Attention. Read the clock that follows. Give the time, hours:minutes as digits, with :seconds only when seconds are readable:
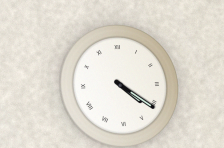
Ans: 4:21
